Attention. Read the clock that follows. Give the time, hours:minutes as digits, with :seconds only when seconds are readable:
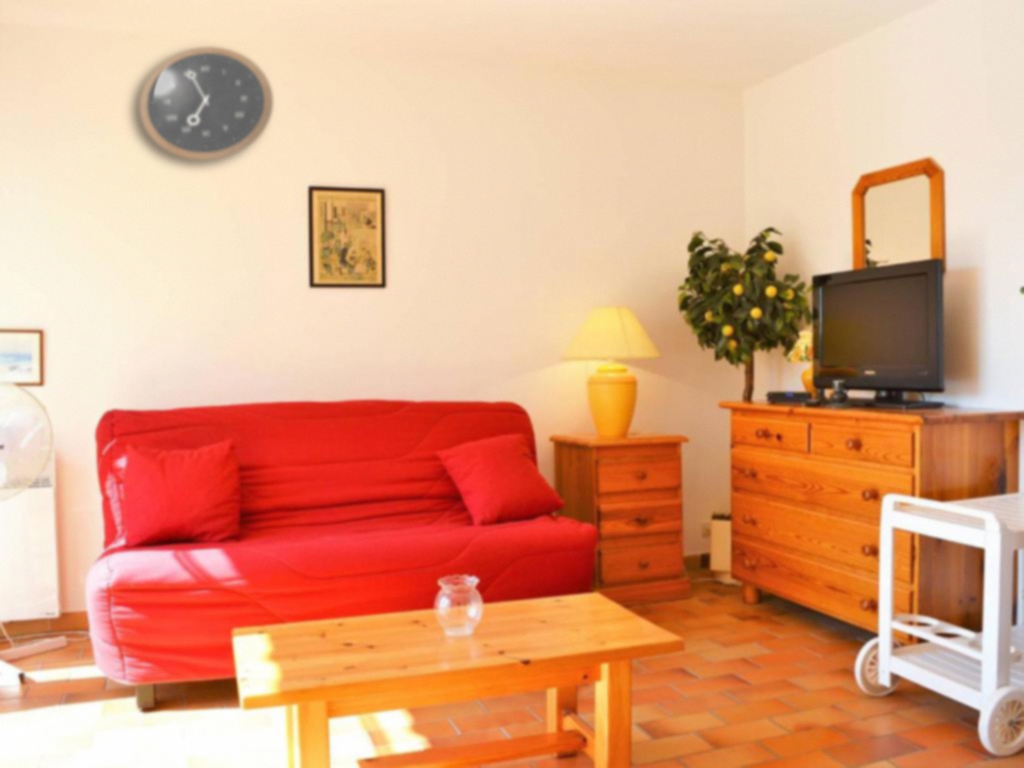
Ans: 6:56
